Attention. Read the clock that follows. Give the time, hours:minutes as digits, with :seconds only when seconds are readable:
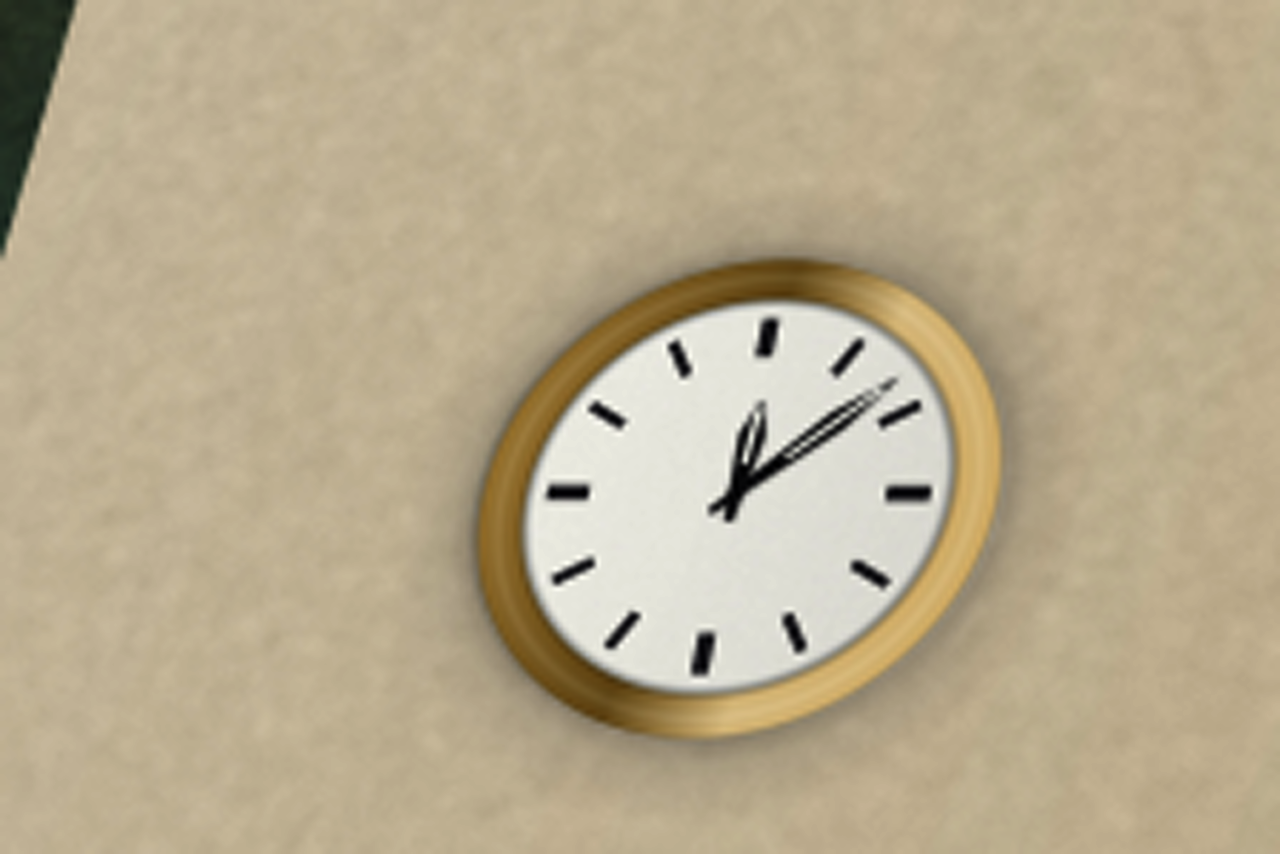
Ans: 12:08
